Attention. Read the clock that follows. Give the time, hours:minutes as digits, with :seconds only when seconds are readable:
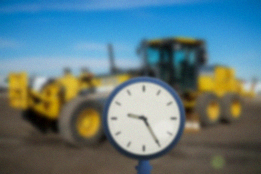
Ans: 9:25
